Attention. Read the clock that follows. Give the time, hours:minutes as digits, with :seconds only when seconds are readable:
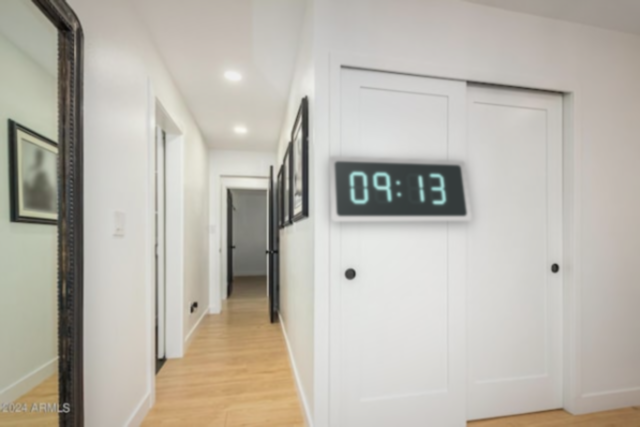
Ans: 9:13
